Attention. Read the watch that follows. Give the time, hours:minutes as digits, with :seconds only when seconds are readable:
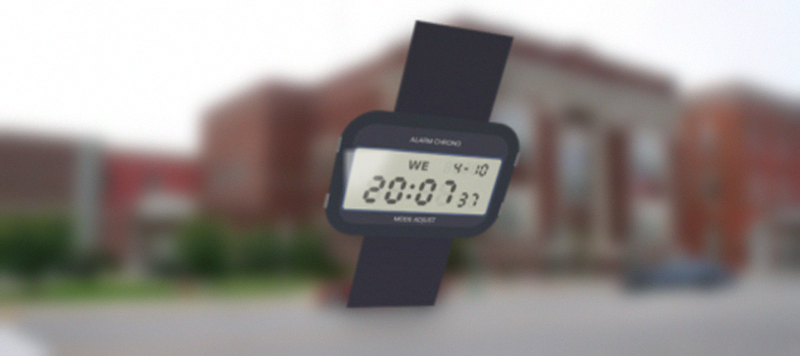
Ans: 20:07:37
